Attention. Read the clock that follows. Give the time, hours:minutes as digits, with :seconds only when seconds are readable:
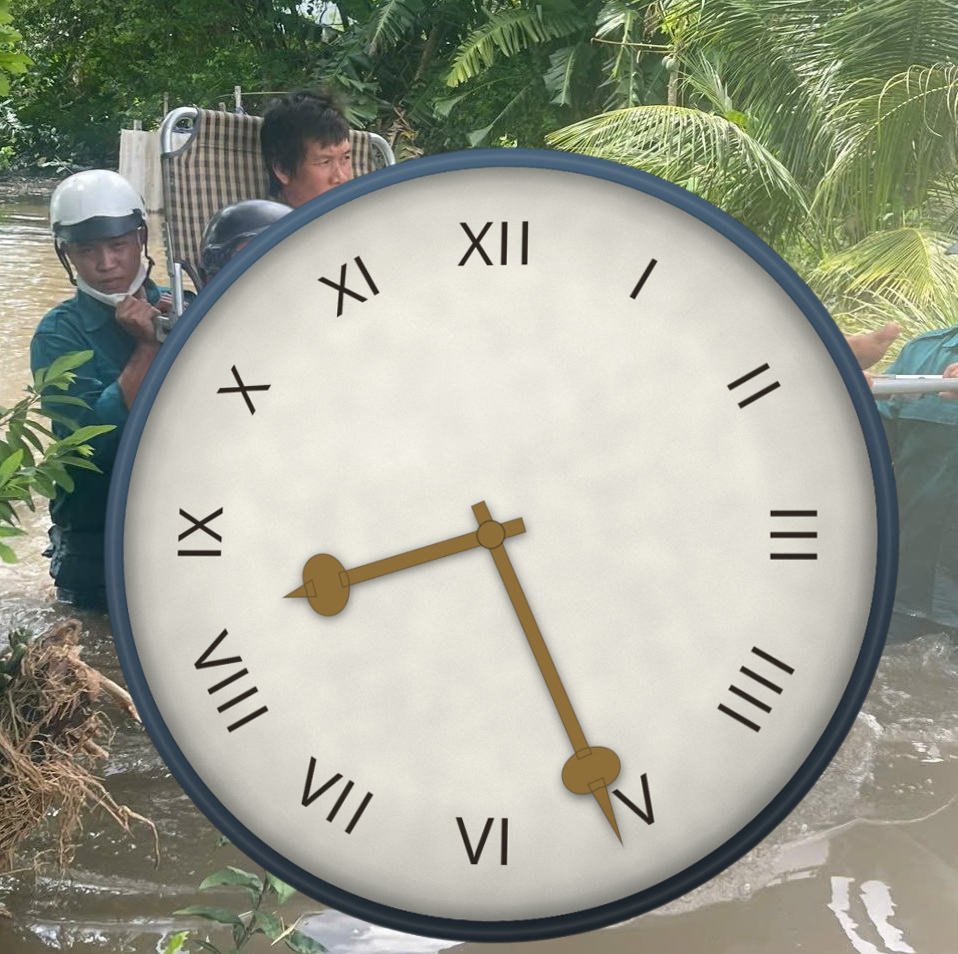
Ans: 8:26
